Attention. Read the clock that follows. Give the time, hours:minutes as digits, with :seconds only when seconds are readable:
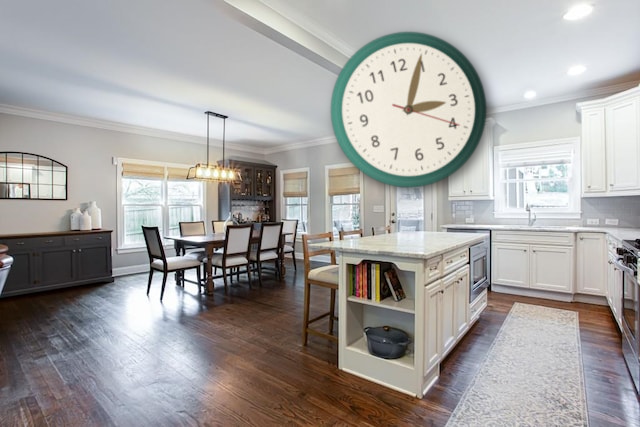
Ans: 3:04:20
